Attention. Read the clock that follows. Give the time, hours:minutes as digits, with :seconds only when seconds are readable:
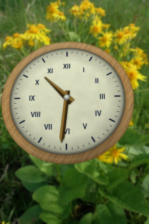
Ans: 10:31
